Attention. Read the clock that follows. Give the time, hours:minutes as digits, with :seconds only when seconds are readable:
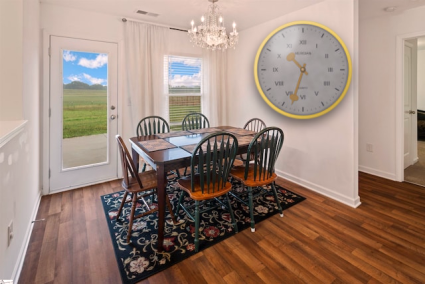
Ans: 10:33
